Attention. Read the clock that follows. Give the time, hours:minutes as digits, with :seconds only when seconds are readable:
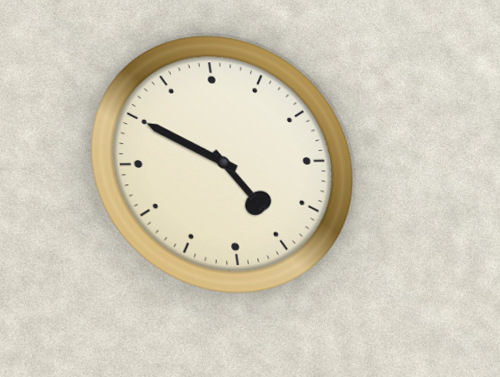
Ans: 4:50
